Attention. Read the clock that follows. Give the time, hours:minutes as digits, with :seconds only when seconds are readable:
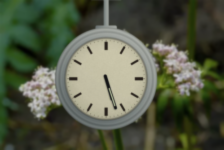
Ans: 5:27
